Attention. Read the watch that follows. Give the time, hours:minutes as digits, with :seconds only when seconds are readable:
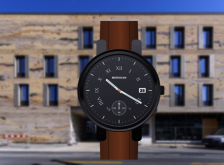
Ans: 10:20
